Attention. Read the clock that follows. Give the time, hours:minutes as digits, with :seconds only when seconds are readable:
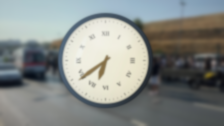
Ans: 6:39
